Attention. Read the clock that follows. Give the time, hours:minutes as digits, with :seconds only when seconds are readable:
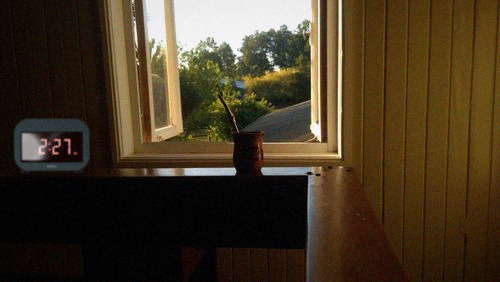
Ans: 2:27
